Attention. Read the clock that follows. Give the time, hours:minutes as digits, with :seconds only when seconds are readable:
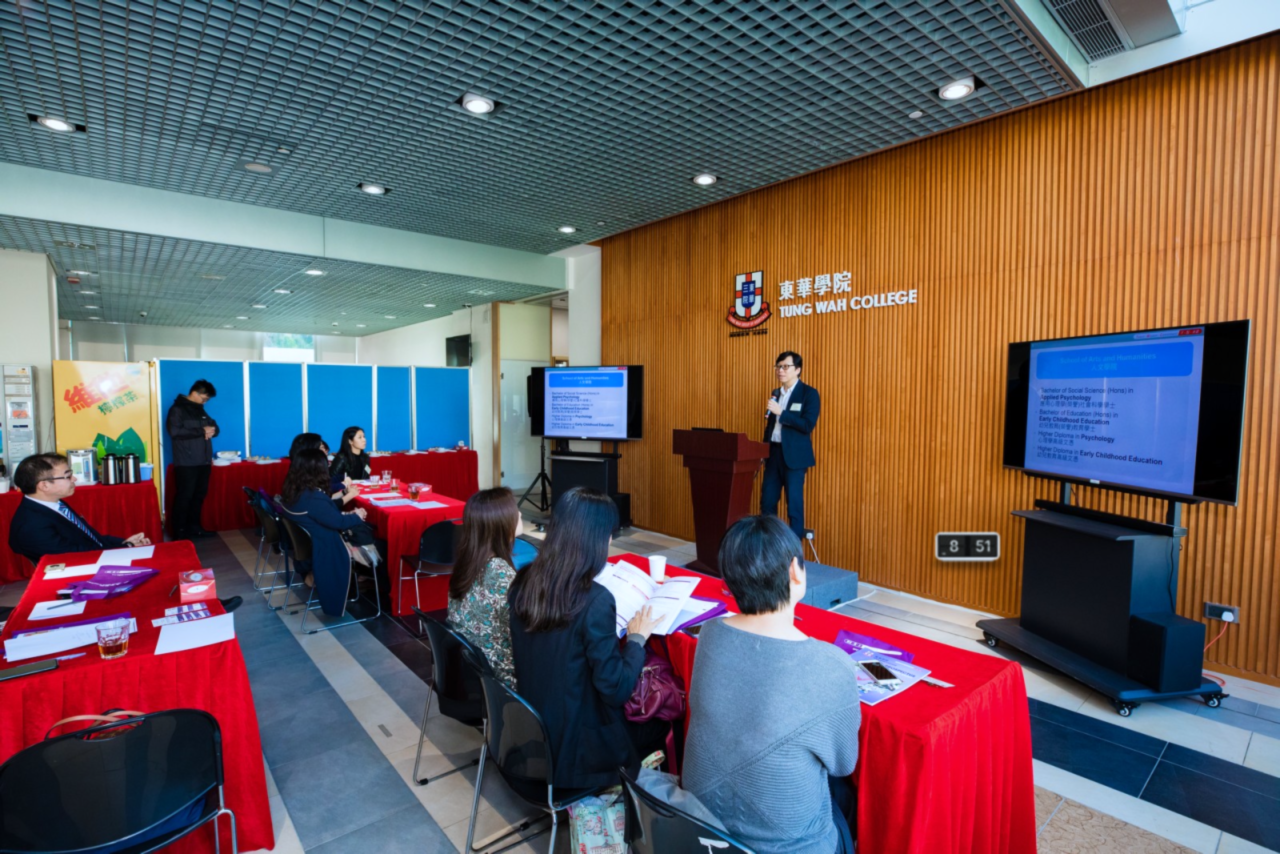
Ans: 8:51
